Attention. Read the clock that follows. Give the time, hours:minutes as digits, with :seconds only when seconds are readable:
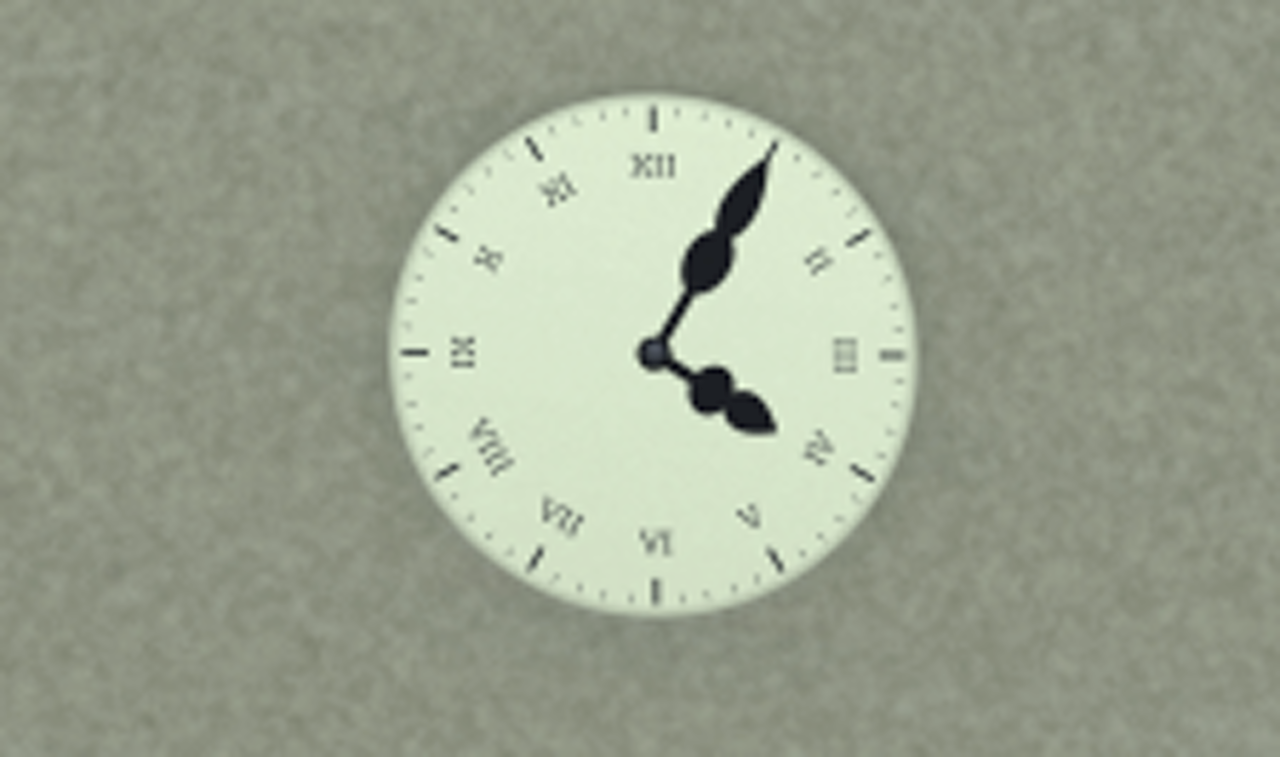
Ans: 4:05
